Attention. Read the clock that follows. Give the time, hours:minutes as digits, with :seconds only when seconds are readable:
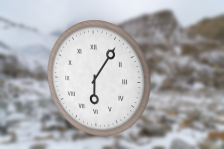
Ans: 6:06
